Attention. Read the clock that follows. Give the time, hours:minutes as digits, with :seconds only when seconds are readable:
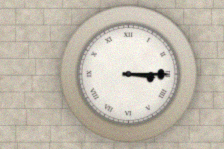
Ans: 3:15
